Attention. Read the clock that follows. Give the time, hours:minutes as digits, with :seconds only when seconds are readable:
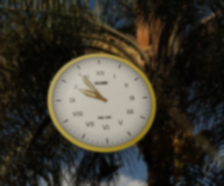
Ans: 9:54
